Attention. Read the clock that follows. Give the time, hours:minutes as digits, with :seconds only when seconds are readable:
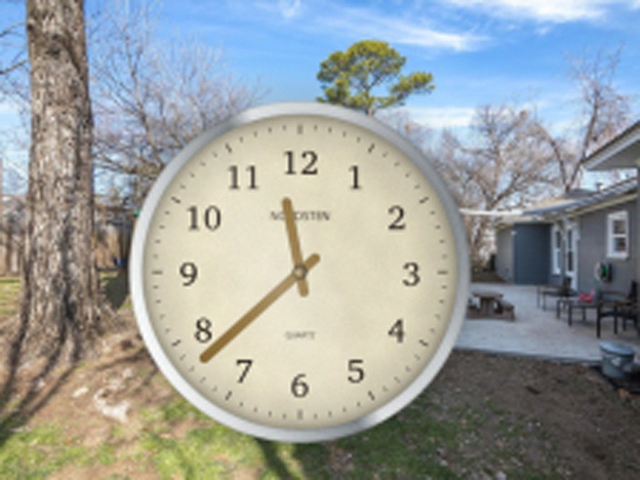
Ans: 11:38
